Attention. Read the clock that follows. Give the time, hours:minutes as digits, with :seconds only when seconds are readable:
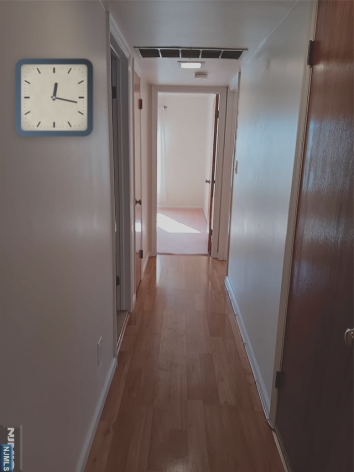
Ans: 12:17
